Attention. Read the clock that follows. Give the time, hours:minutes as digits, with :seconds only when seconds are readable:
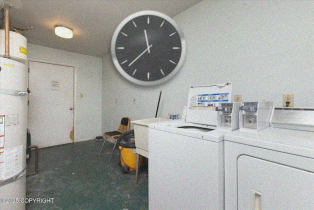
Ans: 11:38
